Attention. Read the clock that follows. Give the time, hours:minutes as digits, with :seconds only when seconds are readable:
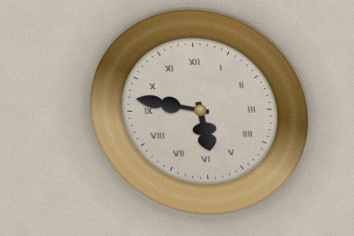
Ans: 5:47
